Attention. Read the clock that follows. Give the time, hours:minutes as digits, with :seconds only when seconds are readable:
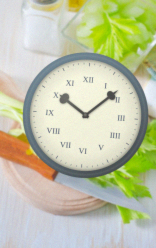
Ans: 10:08
